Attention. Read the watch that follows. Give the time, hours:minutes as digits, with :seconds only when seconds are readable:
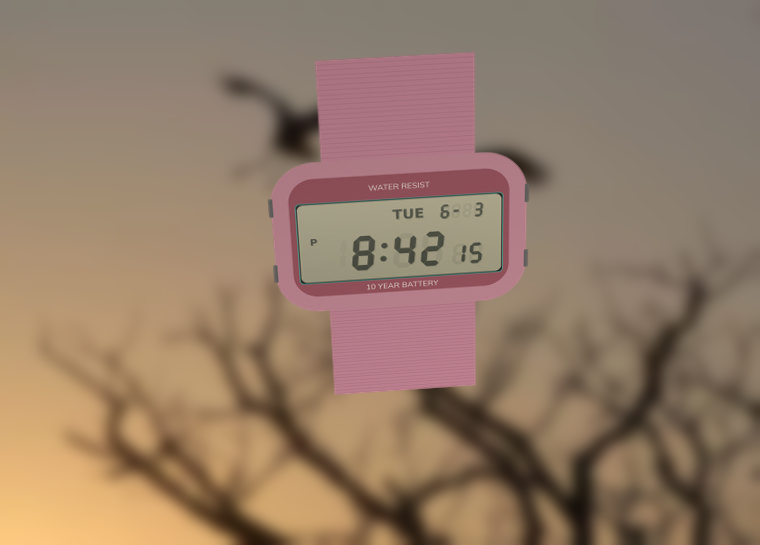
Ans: 8:42:15
